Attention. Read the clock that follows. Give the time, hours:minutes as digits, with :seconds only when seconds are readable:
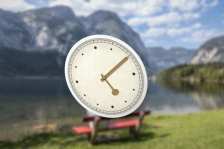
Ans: 5:10
